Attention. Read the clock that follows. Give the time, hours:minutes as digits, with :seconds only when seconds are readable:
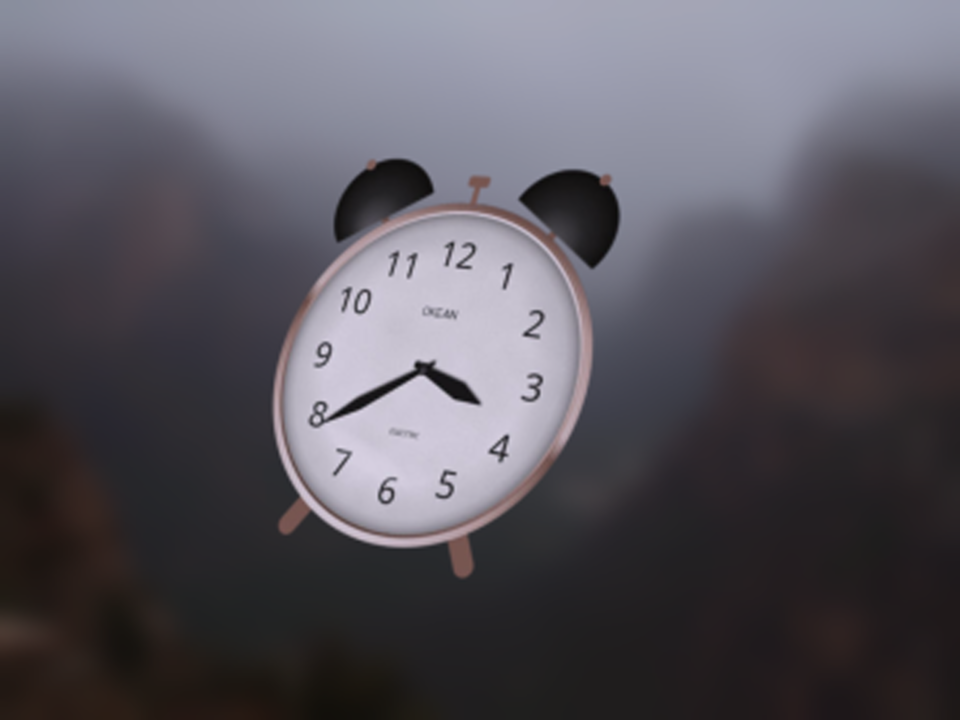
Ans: 3:39
